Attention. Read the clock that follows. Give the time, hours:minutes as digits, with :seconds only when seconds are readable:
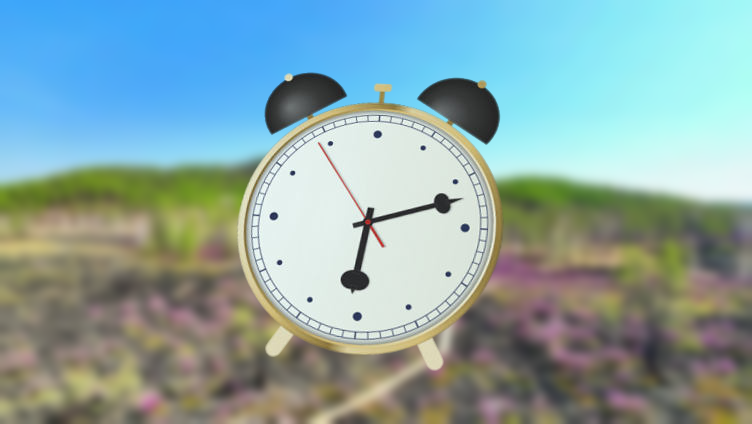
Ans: 6:11:54
